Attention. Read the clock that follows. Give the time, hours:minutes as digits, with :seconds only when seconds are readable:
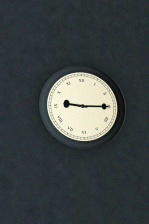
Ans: 9:15
